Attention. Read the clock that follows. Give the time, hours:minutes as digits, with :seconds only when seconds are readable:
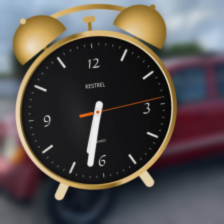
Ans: 6:32:14
